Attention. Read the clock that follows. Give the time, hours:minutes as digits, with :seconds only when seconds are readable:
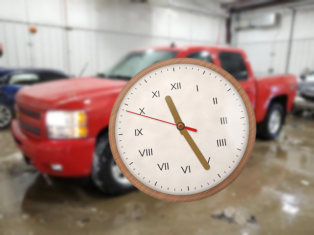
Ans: 11:25:49
